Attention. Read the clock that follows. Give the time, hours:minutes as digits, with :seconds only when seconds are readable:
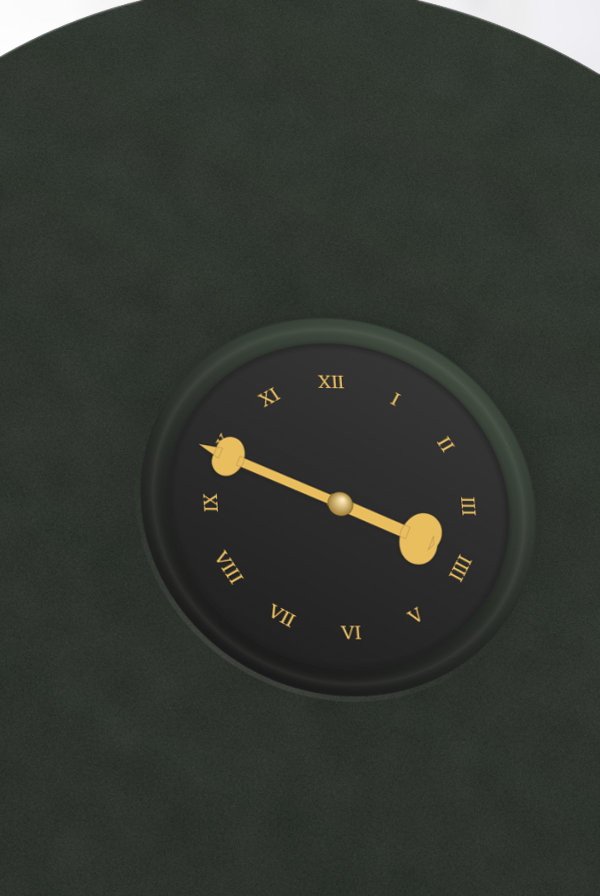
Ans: 3:49
